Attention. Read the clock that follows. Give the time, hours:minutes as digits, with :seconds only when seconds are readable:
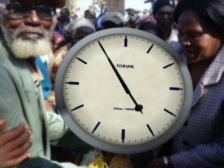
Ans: 4:55
